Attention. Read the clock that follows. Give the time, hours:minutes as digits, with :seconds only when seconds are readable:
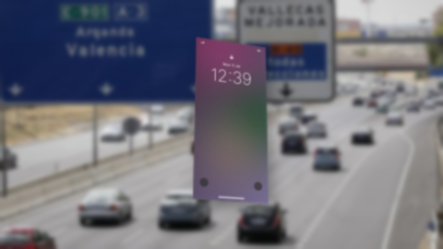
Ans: 12:39
